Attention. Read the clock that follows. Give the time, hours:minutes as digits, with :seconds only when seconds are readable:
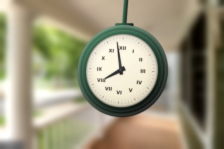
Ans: 7:58
